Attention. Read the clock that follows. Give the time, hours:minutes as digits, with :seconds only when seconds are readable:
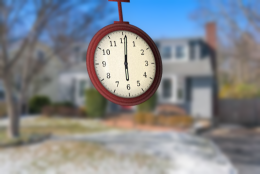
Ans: 6:01
